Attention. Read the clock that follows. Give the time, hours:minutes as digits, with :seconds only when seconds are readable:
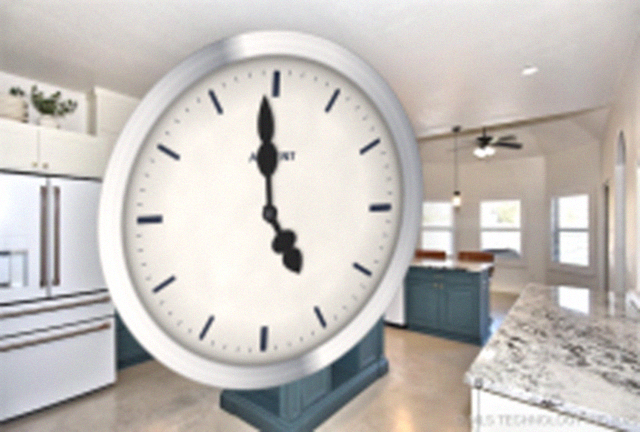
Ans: 4:59
